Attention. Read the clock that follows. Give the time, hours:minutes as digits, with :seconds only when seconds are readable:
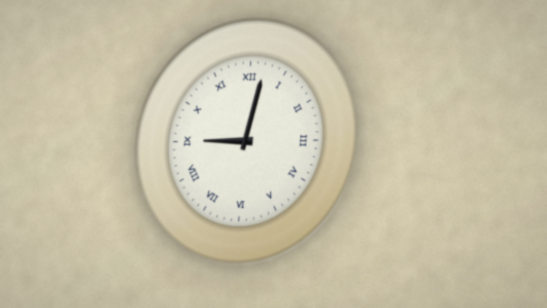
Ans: 9:02
